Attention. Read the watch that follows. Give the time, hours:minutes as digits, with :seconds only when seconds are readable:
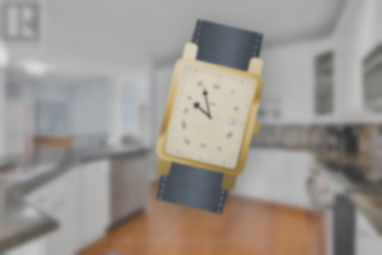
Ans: 9:56
